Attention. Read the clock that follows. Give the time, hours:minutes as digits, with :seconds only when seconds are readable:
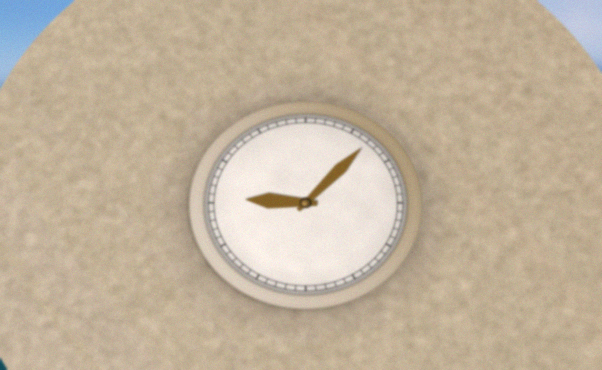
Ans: 9:07
